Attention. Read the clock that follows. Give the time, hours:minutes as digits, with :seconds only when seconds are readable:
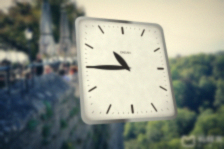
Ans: 10:45
